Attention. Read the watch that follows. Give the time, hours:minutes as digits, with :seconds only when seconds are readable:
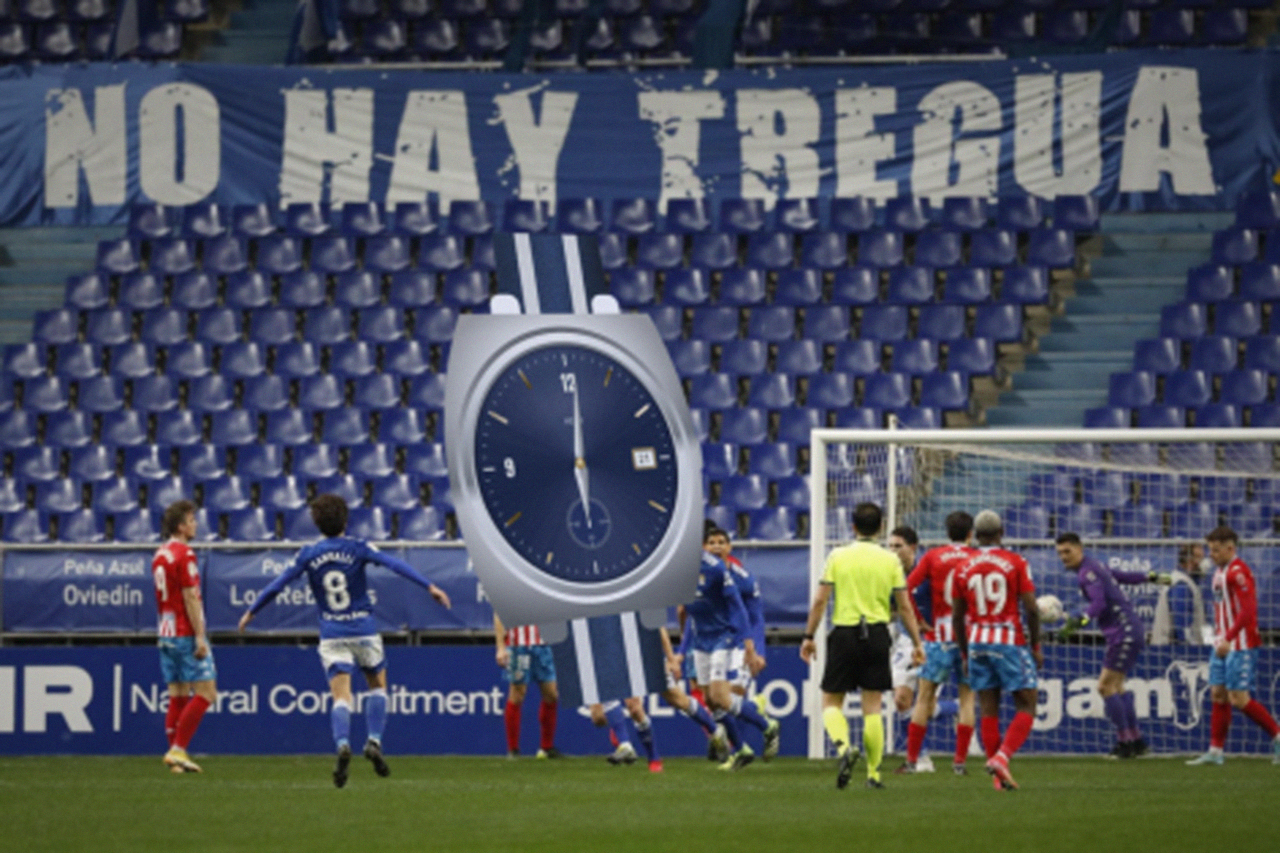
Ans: 6:01
